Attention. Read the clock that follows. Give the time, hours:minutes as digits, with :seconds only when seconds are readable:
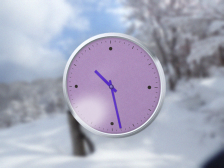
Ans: 10:28
